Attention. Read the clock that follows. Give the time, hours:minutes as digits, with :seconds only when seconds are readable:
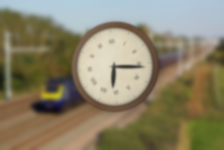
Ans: 6:16
